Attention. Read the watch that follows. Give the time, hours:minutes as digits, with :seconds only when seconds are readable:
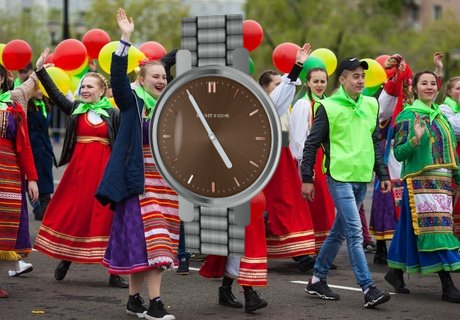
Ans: 4:55
